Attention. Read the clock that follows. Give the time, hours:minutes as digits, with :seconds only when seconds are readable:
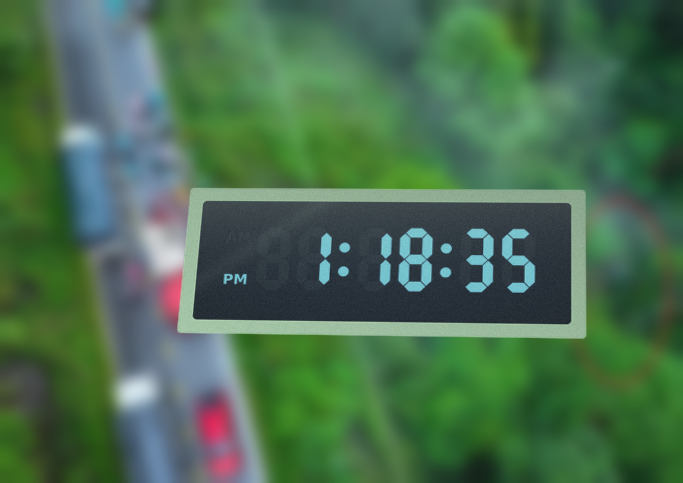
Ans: 1:18:35
